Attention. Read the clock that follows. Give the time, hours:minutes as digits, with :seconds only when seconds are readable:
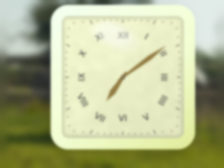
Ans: 7:09
